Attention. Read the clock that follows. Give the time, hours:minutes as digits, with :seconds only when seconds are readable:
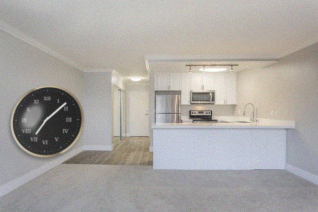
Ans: 7:08
